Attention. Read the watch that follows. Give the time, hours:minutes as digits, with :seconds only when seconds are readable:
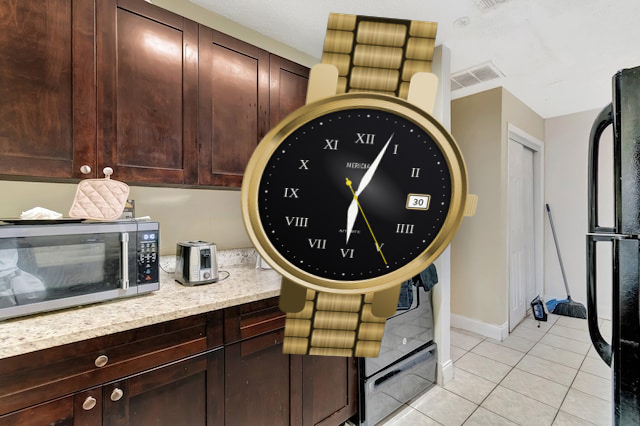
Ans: 6:03:25
